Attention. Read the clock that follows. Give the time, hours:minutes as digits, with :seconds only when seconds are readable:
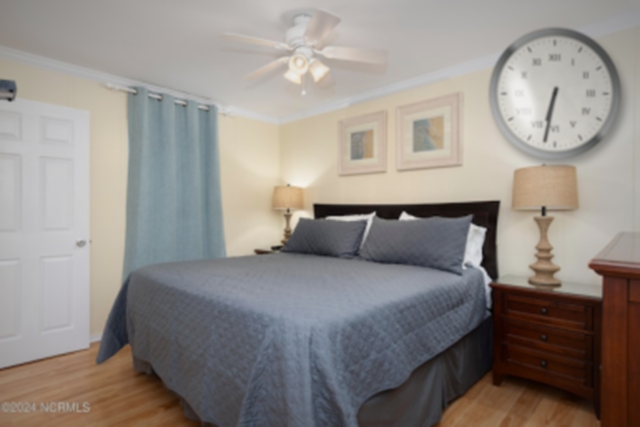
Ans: 6:32
